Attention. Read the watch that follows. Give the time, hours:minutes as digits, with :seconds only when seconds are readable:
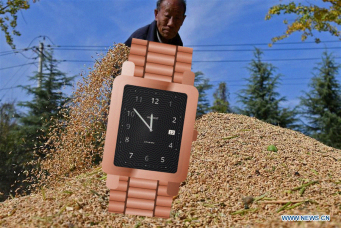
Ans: 11:52
